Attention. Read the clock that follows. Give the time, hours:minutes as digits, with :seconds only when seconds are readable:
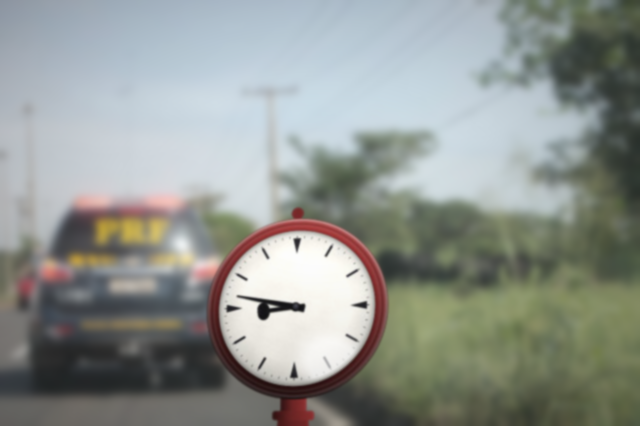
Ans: 8:47
